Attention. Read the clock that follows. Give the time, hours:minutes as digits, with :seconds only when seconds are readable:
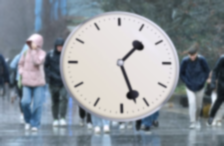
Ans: 1:27
